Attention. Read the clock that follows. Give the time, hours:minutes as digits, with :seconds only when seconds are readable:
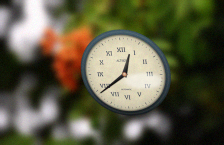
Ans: 12:39
